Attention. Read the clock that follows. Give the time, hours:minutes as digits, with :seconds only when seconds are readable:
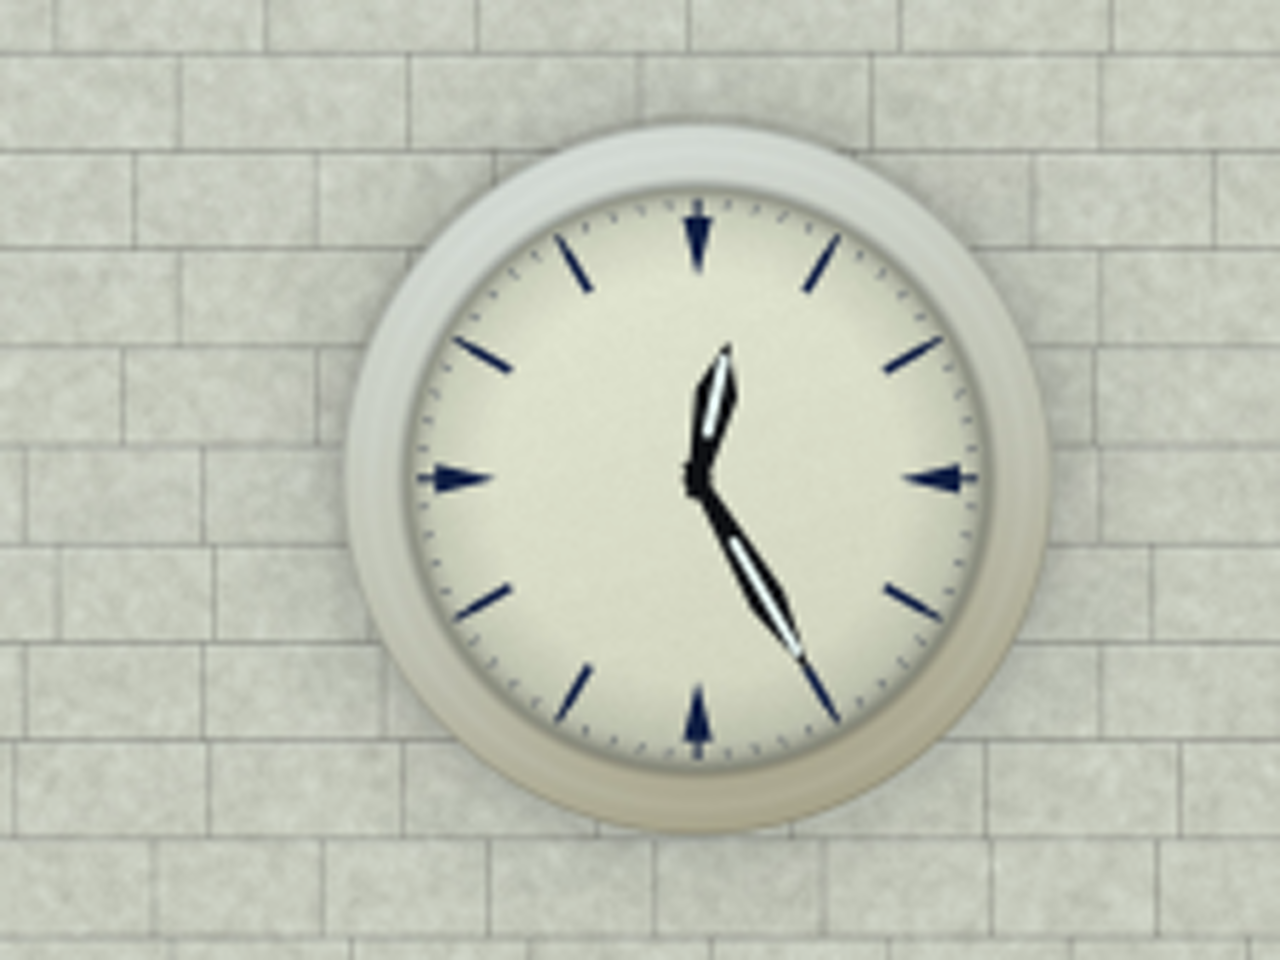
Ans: 12:25
